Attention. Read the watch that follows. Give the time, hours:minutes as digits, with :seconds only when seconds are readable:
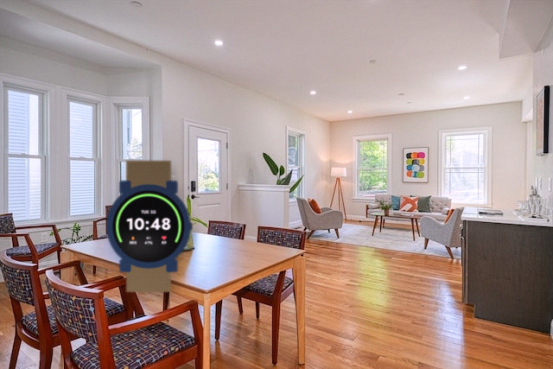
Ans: 10:48
